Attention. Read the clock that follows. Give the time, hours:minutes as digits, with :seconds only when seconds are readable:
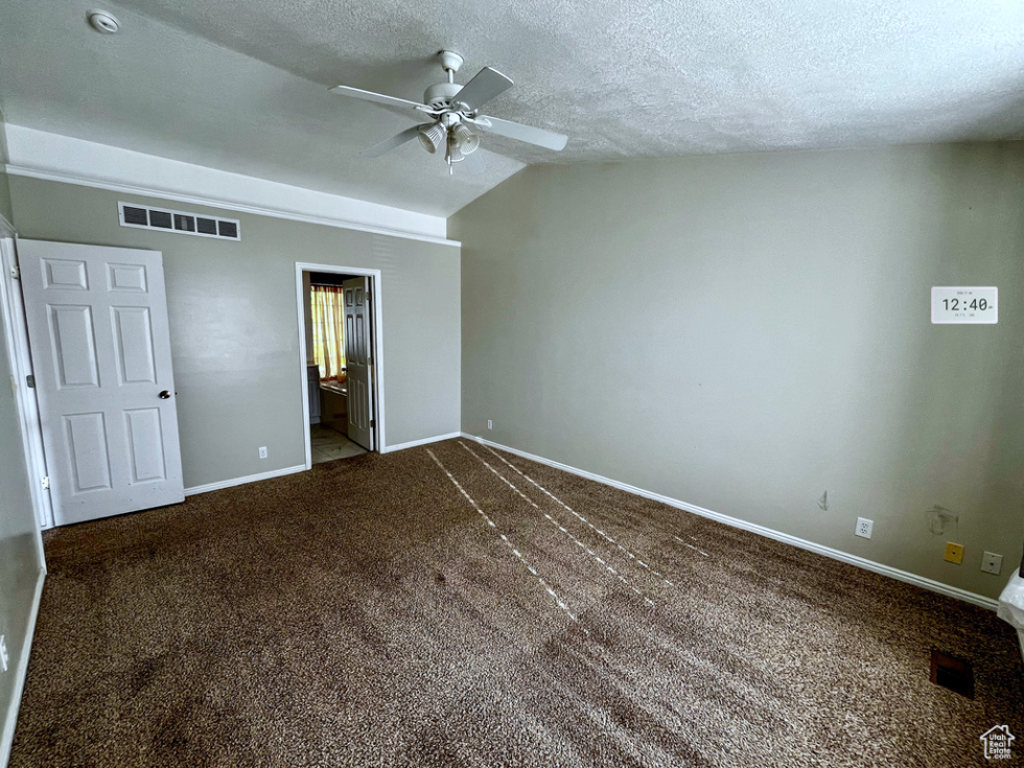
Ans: 12:40
